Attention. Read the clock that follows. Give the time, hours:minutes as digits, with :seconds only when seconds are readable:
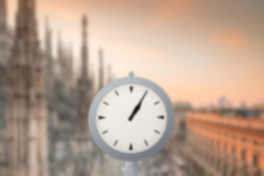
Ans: 1:05
